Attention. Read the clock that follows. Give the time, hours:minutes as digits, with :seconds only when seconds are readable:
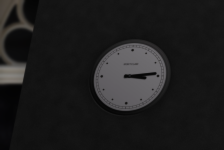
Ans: 3:14
